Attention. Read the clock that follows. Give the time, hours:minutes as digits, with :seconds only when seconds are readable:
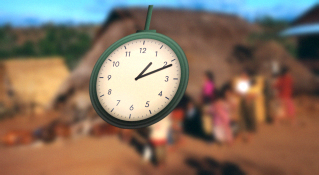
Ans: 1:11
